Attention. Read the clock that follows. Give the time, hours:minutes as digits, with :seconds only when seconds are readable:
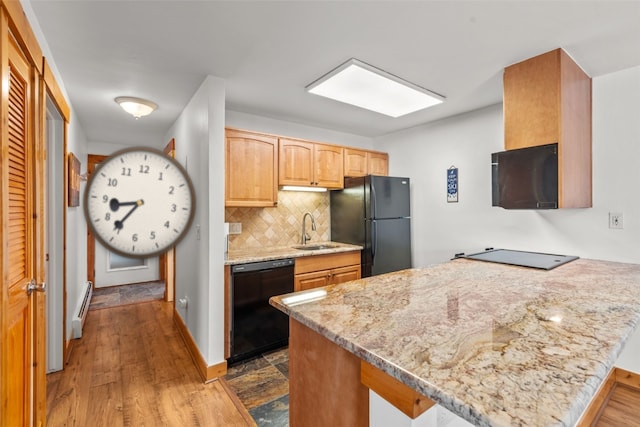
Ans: 8:36
